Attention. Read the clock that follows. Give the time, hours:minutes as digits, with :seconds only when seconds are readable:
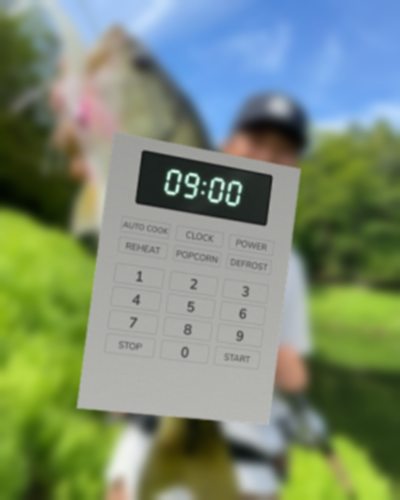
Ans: 9:00
